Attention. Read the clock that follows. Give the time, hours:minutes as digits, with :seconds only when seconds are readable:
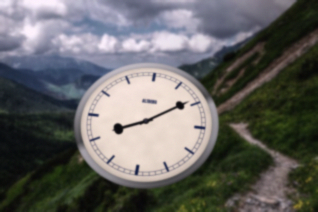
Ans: 8:09
